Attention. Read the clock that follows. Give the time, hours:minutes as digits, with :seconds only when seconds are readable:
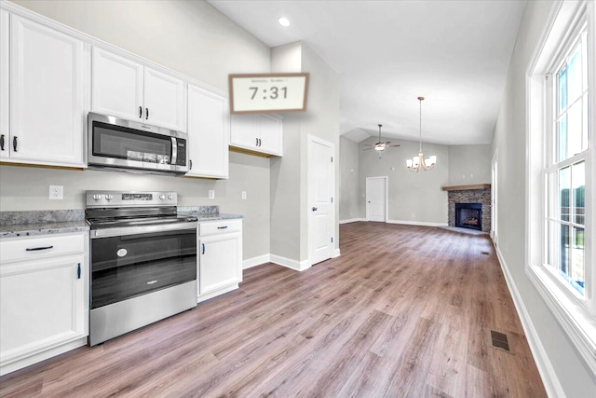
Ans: 7:31
